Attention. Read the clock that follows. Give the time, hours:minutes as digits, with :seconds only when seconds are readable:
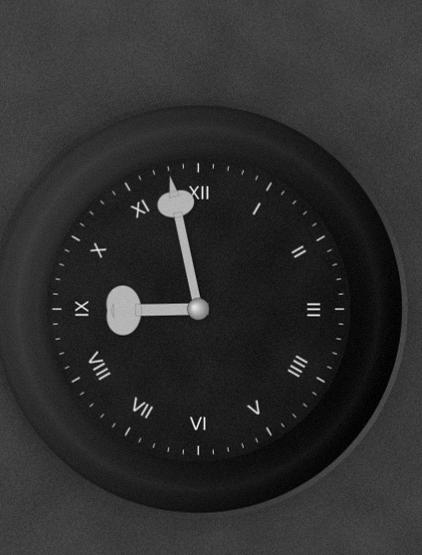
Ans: 8:58
